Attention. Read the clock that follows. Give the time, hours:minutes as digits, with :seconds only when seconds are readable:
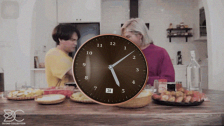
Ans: 5:08
